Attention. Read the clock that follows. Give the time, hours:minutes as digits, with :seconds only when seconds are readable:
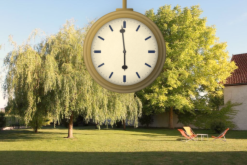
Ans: 5:59
